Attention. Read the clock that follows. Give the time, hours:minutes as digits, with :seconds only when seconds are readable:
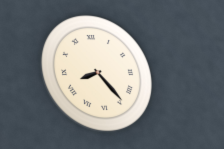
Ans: 8:24
